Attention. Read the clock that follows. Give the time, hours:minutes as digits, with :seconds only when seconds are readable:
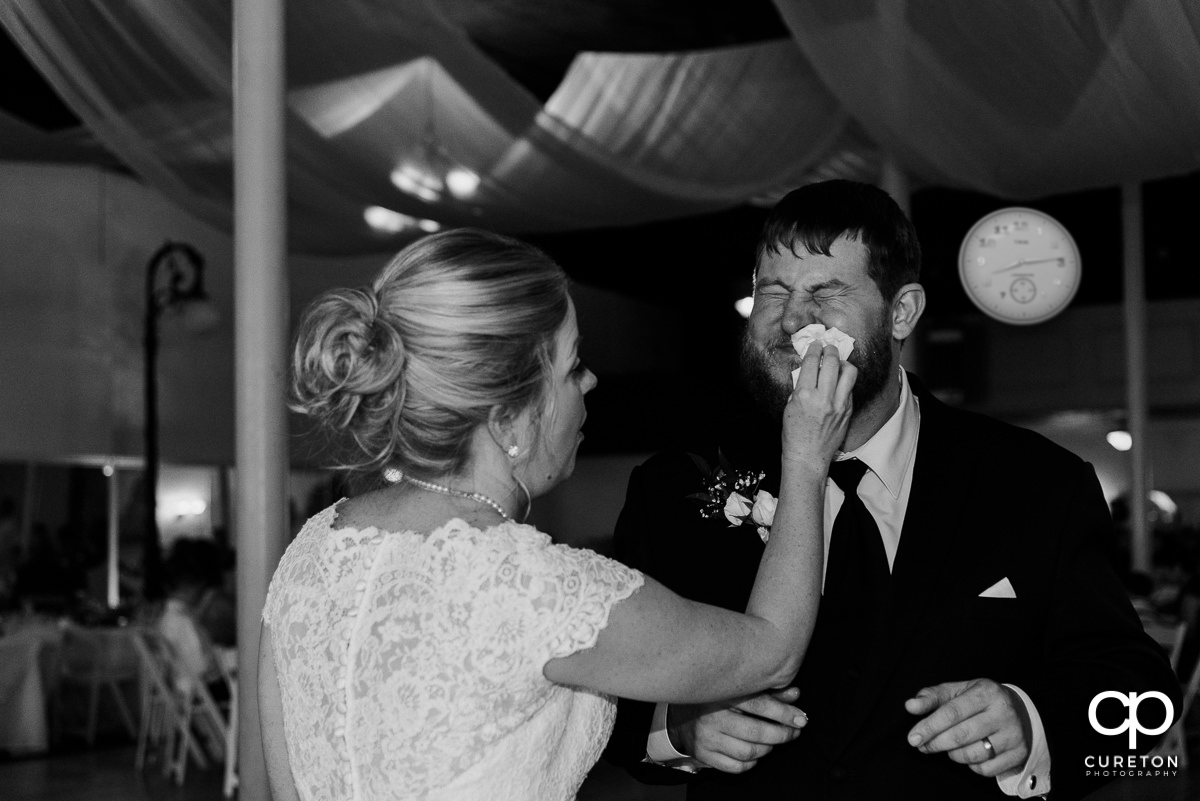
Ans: 8:14
